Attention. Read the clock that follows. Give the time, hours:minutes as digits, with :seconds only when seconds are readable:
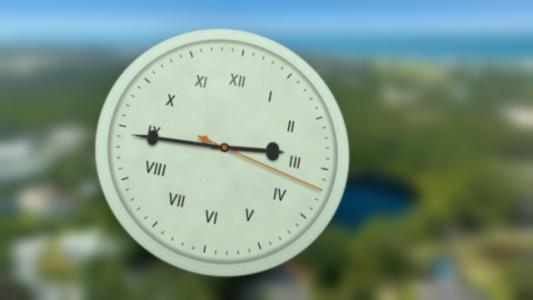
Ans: 2:44:17
